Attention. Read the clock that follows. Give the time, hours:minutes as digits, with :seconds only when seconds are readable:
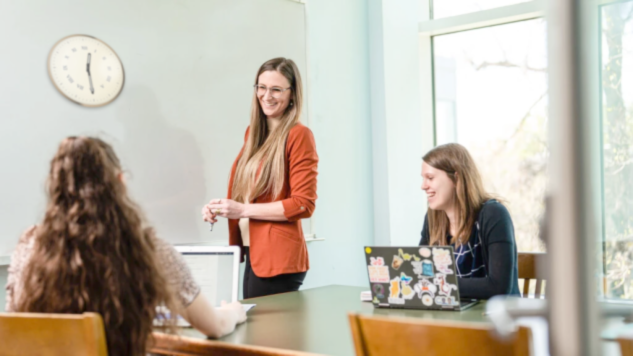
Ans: 12:30
